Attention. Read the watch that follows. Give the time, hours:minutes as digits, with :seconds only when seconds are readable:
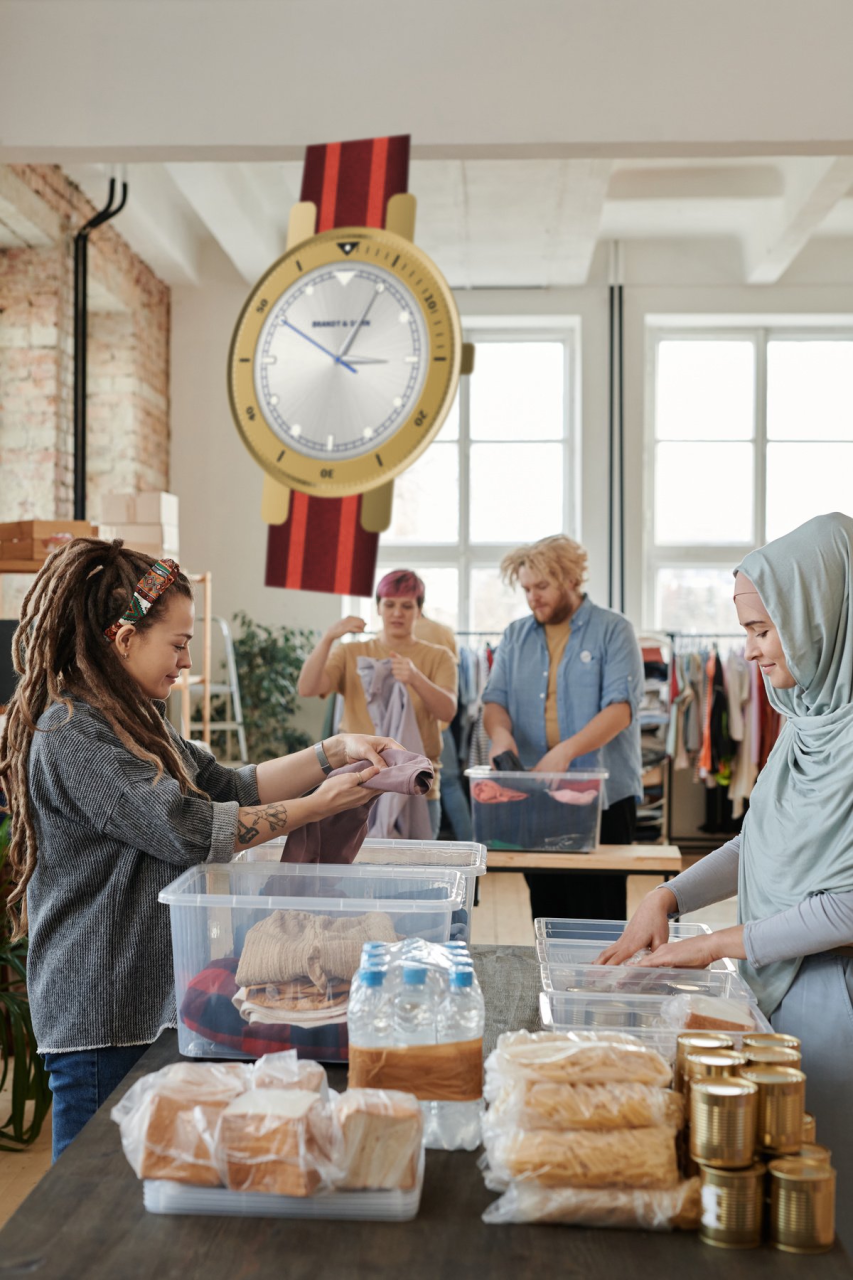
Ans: 3:04:50
